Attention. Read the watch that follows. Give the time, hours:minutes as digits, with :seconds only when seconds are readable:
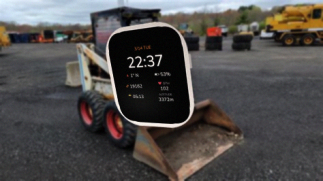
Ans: 22:37
